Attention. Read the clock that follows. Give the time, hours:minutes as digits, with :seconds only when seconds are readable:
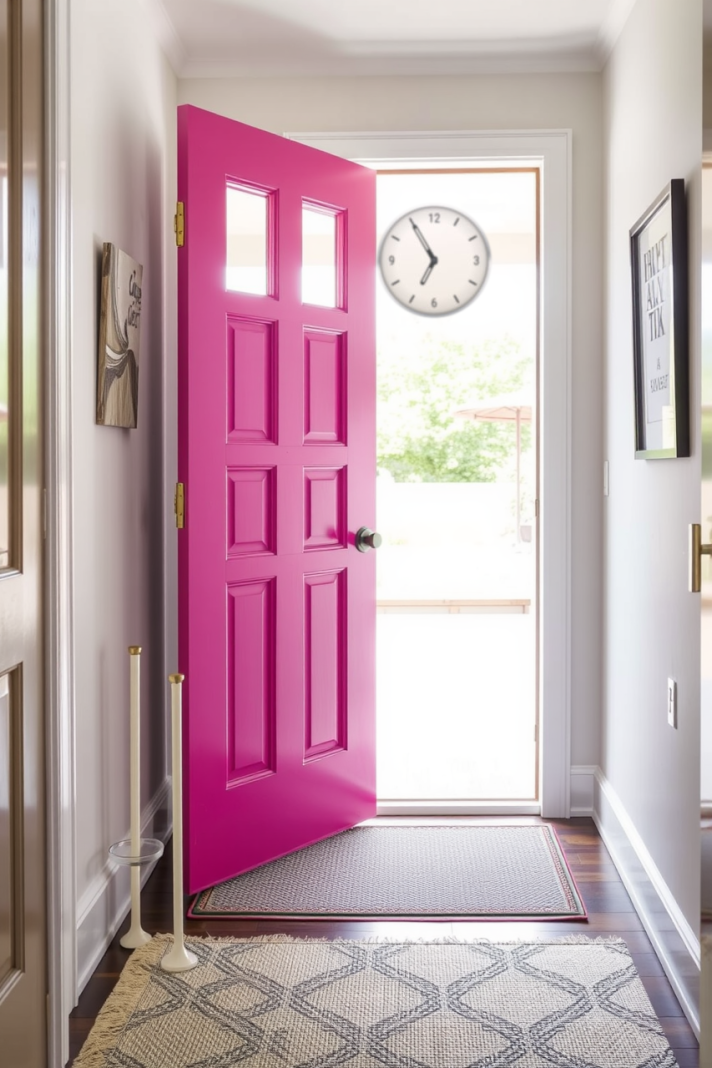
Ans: 6:55
